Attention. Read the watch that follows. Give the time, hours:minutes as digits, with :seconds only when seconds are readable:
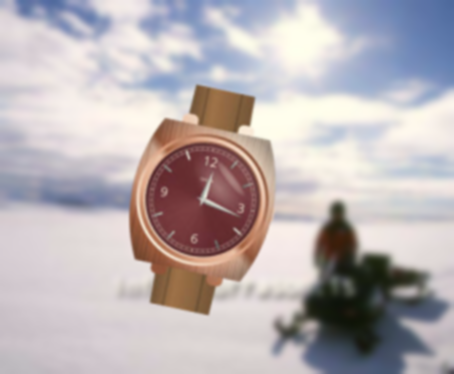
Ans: 12:17
